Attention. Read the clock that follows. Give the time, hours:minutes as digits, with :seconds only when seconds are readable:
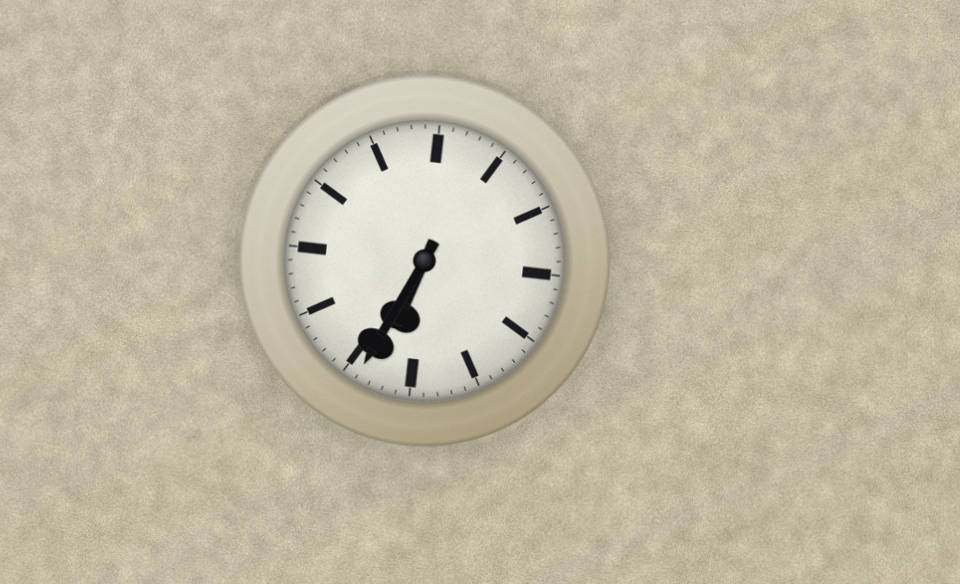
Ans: 6:34
